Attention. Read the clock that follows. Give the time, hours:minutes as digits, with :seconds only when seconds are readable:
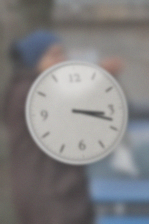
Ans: 3:18
